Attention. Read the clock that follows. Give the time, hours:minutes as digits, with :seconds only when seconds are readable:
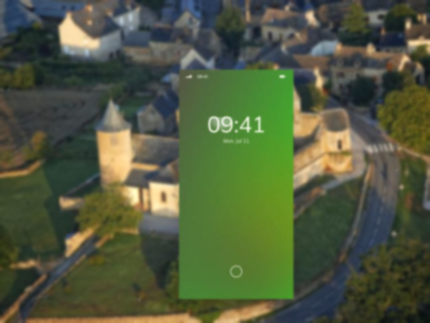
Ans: 9:41
